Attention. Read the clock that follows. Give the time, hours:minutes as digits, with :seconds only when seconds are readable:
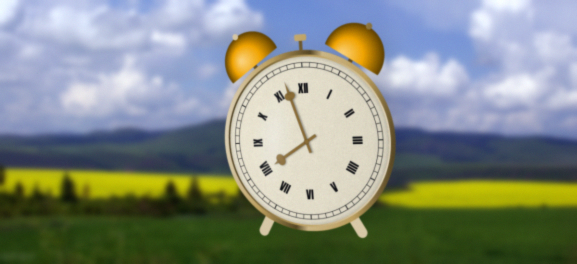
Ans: 7:57
